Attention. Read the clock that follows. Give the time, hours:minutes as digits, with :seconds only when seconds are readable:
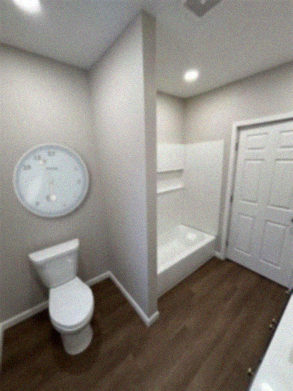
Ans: 5:56
